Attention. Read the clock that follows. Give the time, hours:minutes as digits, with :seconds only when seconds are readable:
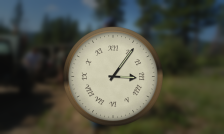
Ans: 3:06
